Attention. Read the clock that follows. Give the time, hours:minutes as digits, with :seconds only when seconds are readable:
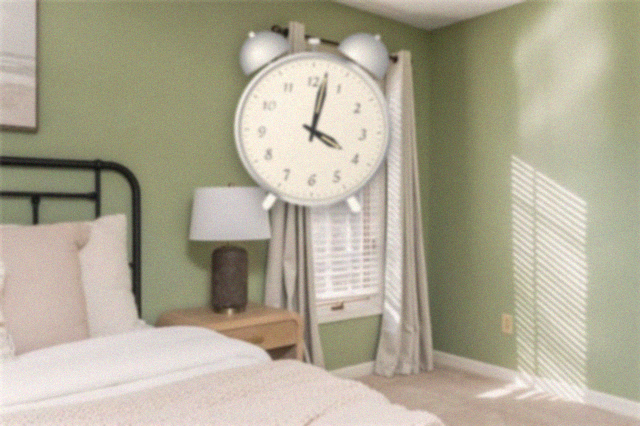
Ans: 4:02
